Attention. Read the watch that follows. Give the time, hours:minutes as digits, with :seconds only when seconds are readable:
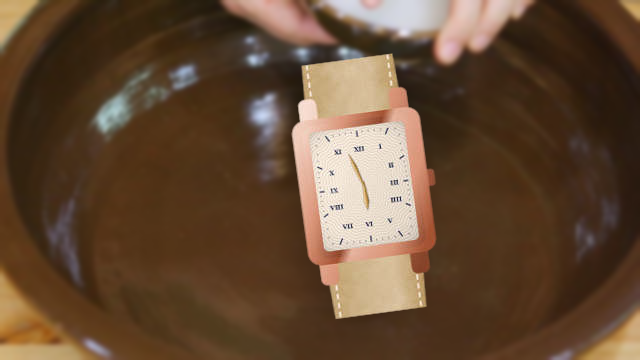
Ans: 5:57
